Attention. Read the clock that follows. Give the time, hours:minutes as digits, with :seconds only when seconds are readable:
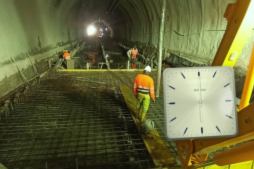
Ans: 6:00
